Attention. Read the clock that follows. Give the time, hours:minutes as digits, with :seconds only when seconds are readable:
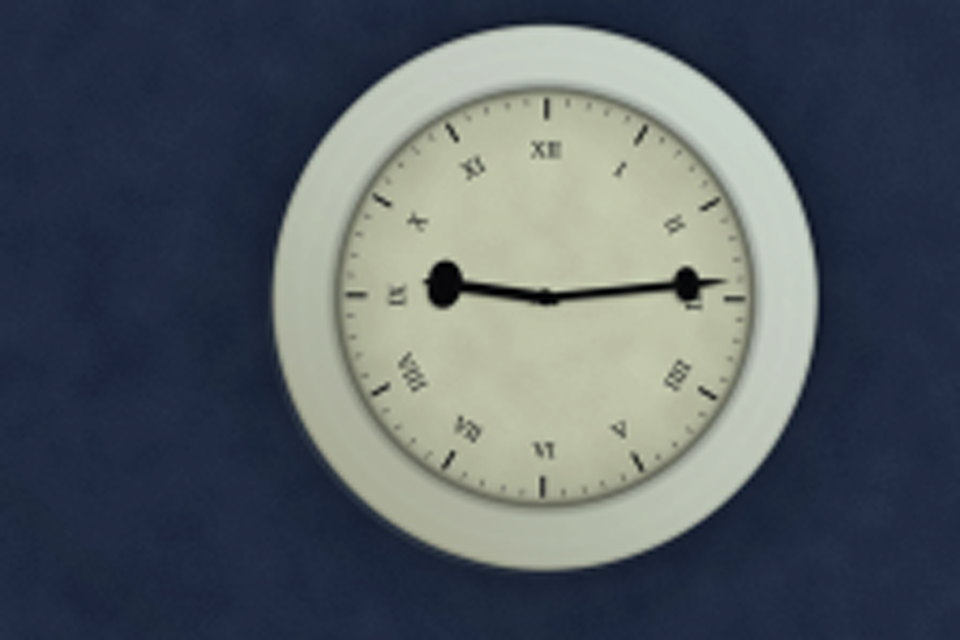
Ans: 9:14
